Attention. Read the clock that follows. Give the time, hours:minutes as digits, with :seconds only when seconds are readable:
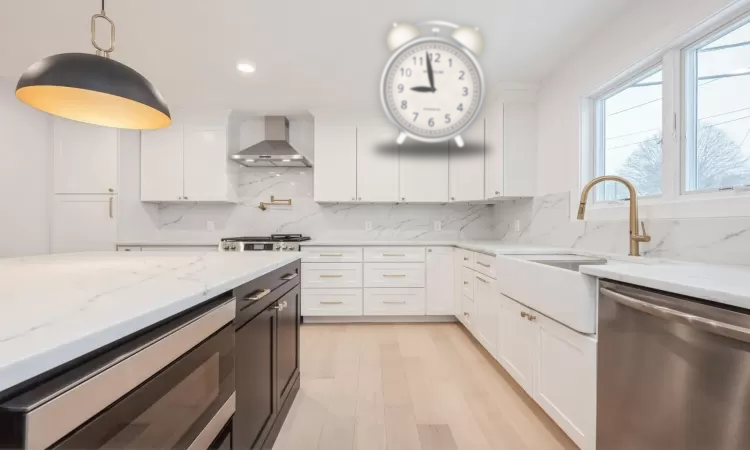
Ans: 8:58
